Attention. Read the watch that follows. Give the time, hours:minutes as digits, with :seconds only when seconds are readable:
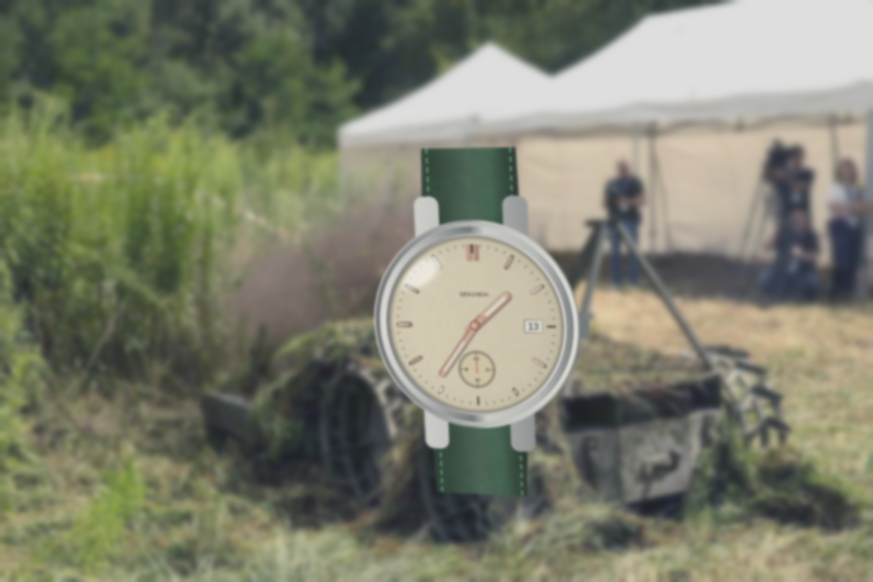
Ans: 1:36
